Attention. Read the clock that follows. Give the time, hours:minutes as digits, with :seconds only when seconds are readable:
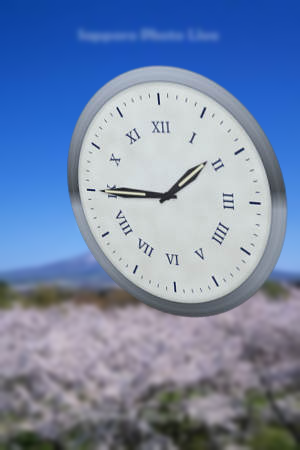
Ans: 1:45
